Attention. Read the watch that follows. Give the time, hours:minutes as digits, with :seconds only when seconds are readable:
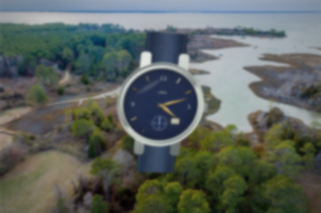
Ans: 4:12
